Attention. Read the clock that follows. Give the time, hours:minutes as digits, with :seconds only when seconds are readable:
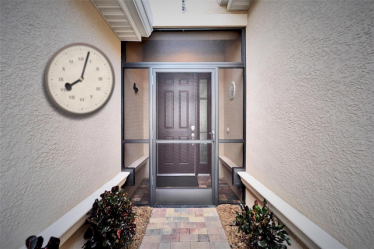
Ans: 8:03
